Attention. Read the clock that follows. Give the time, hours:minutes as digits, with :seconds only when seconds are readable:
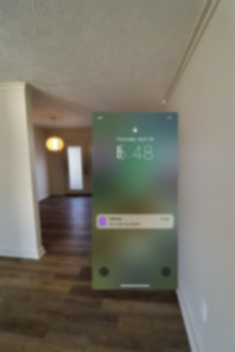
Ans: 5:48
